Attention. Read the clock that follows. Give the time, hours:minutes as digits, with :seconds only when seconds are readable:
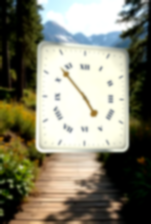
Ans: 4:53
